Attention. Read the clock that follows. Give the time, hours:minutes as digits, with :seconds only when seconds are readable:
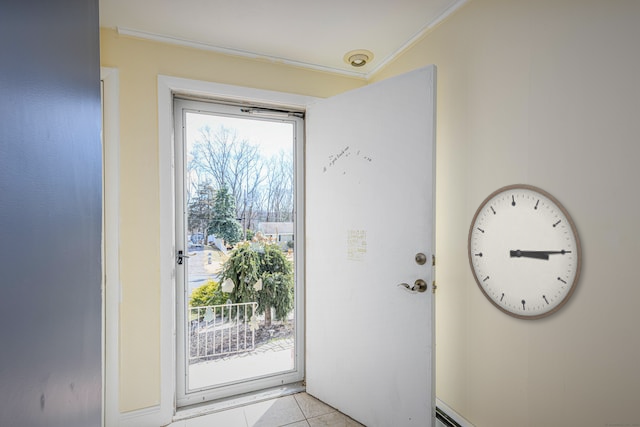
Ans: 3:15
